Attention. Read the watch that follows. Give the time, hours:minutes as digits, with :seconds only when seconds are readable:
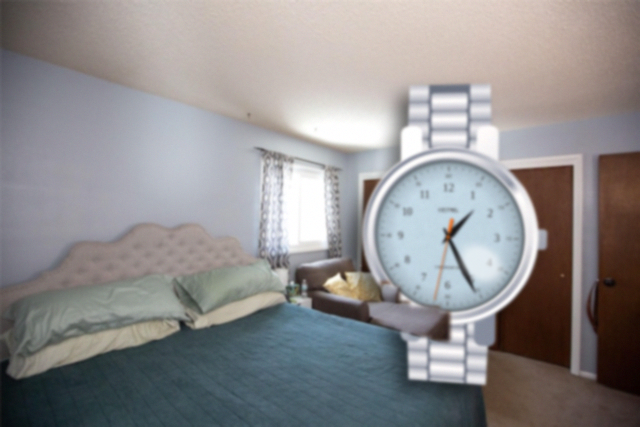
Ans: 1:25:32
